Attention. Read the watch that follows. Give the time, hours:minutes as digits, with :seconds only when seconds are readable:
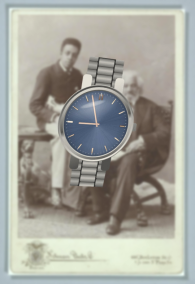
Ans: 8:57
